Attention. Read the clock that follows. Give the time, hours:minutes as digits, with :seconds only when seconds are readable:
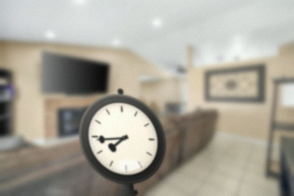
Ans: 7:44
